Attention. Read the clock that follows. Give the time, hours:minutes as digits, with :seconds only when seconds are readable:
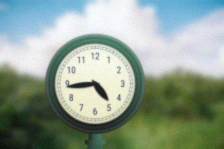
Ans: 4:44
